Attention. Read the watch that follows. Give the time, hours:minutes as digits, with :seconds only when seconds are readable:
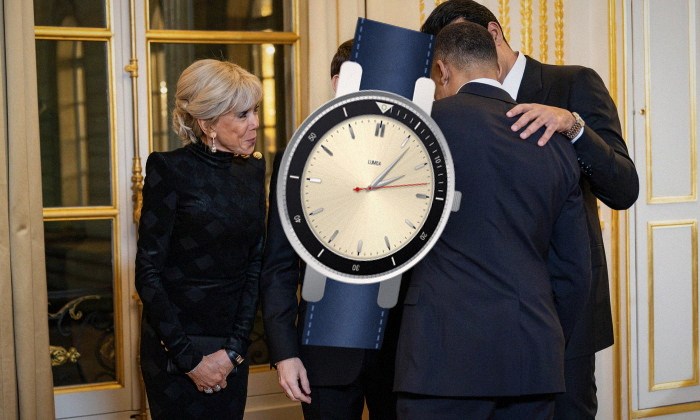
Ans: 2:06:13
